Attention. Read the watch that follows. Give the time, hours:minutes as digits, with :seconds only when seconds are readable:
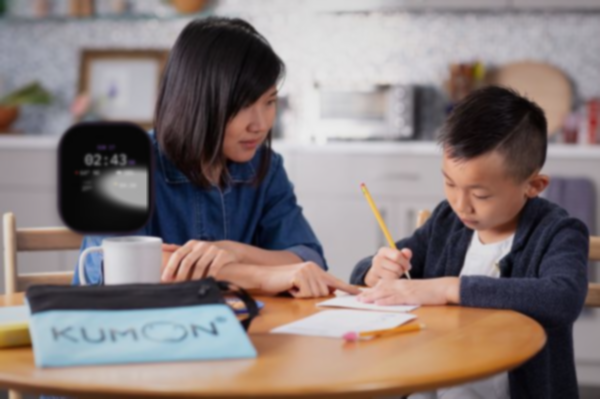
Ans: 2:43
